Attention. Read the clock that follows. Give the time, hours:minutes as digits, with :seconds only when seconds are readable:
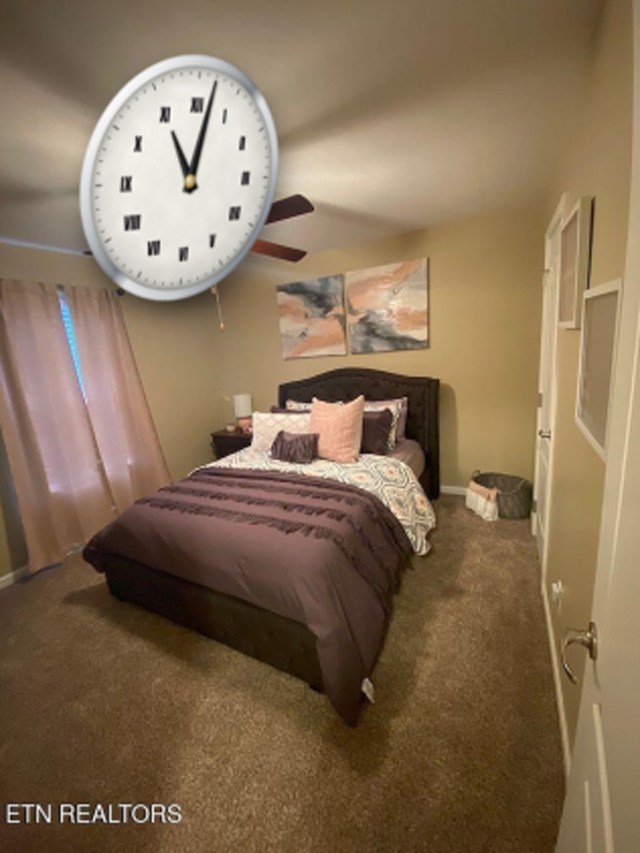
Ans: 11:02
